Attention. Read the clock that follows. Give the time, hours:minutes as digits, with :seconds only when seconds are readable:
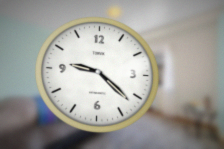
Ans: 9:22
